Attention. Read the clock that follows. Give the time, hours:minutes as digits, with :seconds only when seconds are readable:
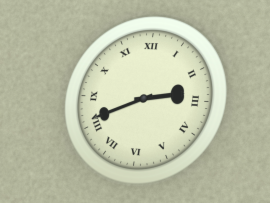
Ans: 2:41
